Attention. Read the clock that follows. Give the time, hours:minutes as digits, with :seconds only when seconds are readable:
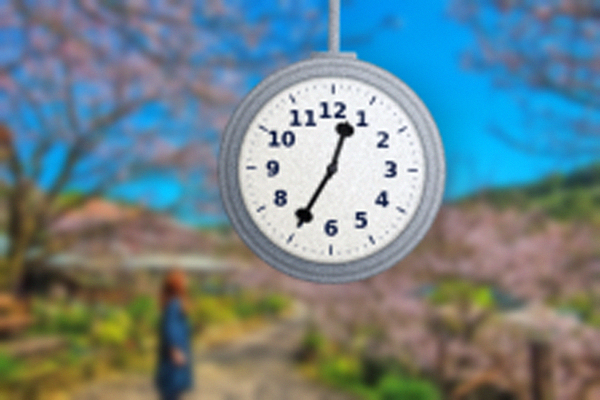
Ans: 12:35
